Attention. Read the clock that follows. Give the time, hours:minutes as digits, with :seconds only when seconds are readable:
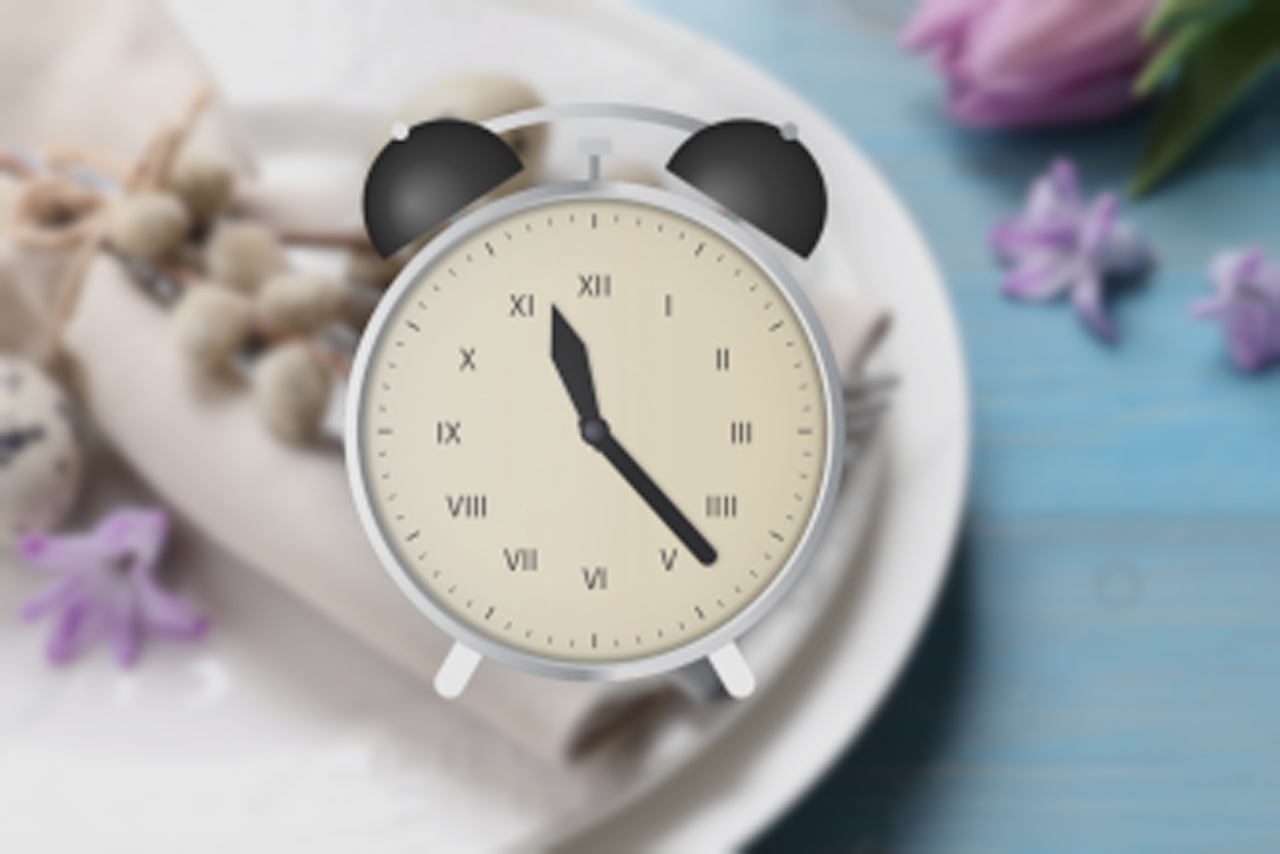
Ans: 11:23
